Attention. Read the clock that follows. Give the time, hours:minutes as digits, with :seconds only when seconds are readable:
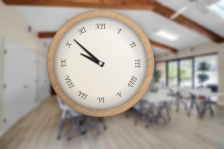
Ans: 9:52
